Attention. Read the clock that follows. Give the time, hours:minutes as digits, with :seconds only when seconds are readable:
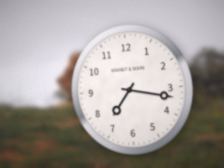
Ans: 7:17
